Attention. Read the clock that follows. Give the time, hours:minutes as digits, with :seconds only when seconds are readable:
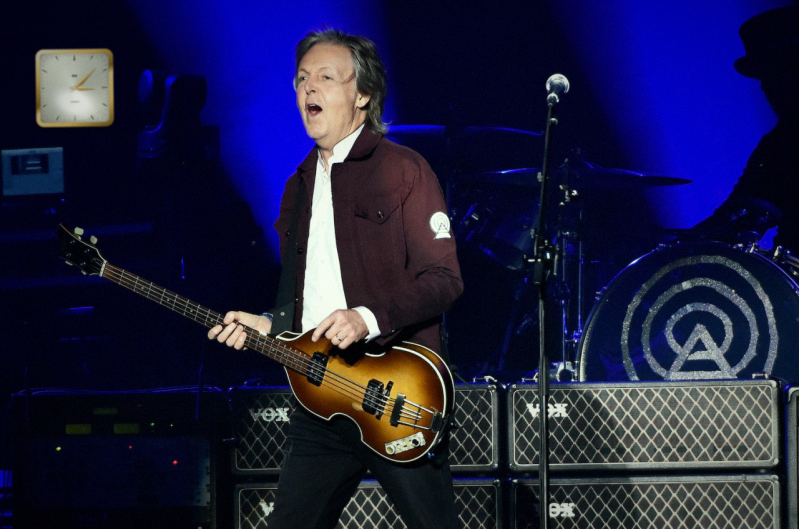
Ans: 3:08
